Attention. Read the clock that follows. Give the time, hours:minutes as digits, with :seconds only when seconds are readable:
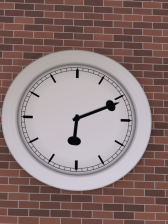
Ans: 6:11
